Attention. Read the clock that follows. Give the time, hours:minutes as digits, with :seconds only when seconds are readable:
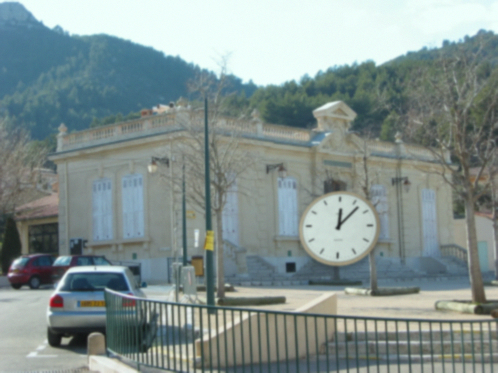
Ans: 12:07
